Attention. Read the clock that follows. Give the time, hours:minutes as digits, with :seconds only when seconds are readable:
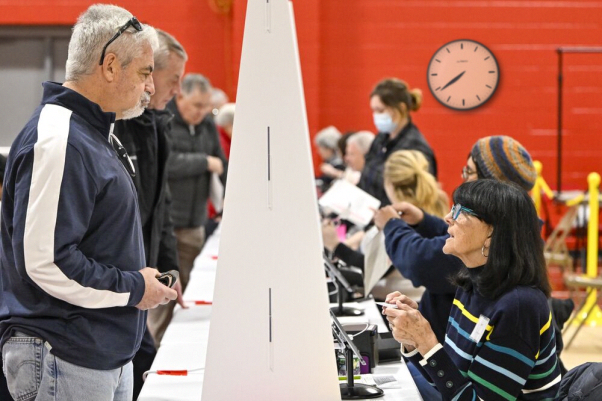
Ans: 7:39
